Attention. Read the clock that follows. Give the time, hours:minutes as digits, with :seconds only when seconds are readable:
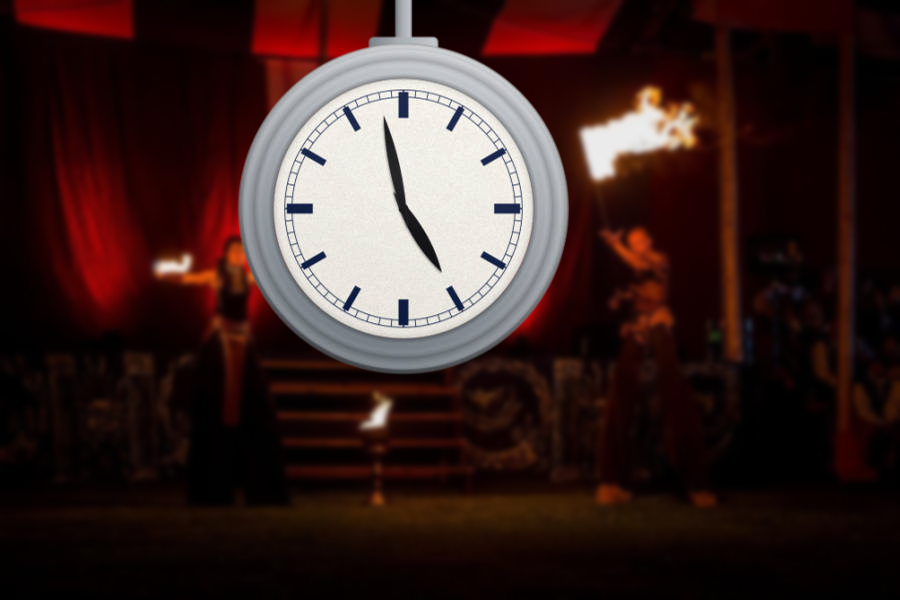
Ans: 4:58
